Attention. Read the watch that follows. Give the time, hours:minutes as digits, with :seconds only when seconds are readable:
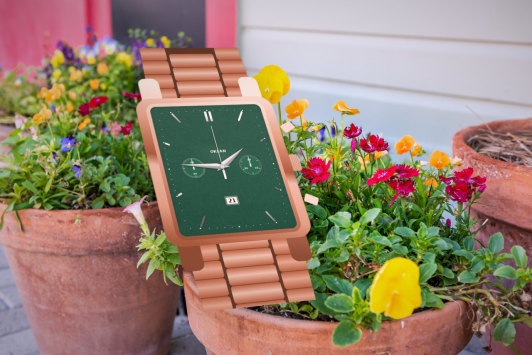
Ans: 1:46
